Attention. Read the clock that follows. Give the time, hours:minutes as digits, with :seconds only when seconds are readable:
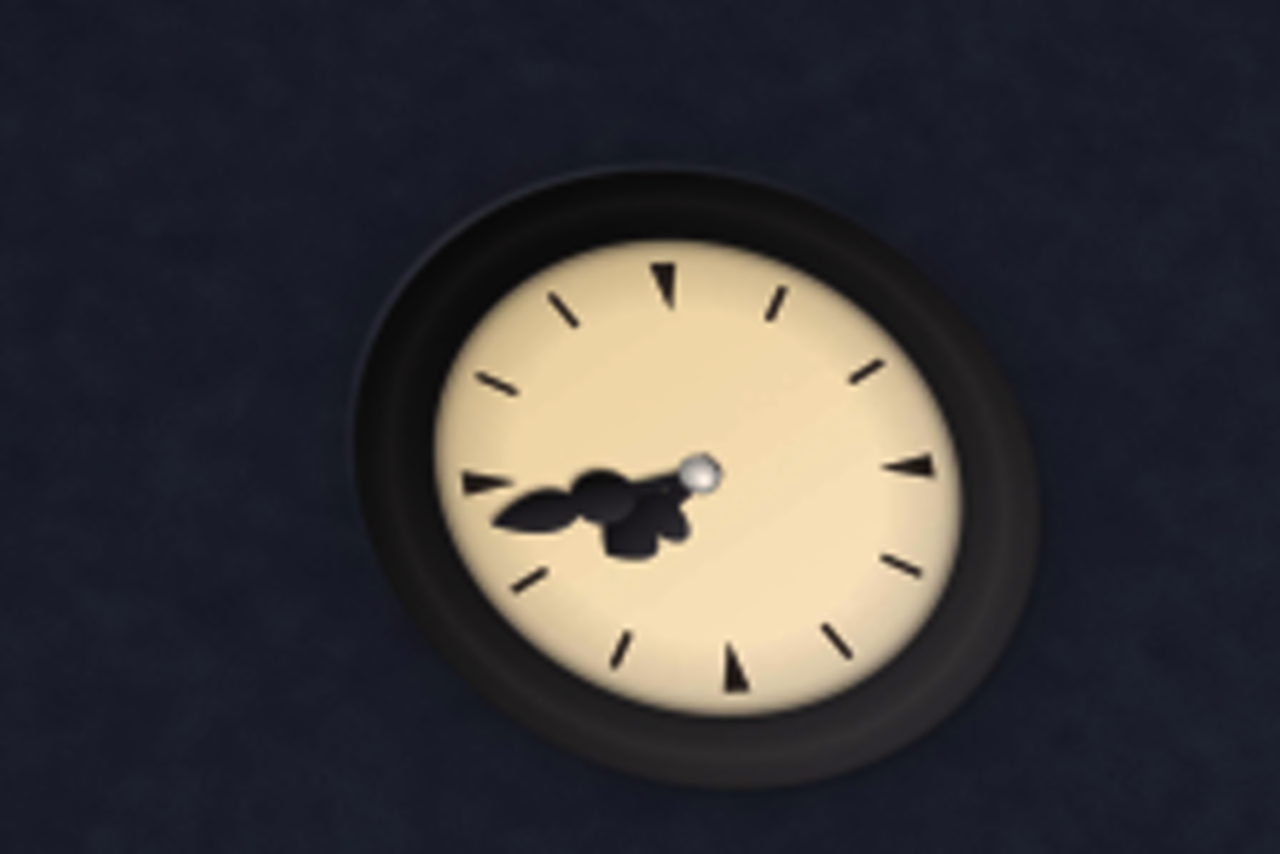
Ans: 7:43
